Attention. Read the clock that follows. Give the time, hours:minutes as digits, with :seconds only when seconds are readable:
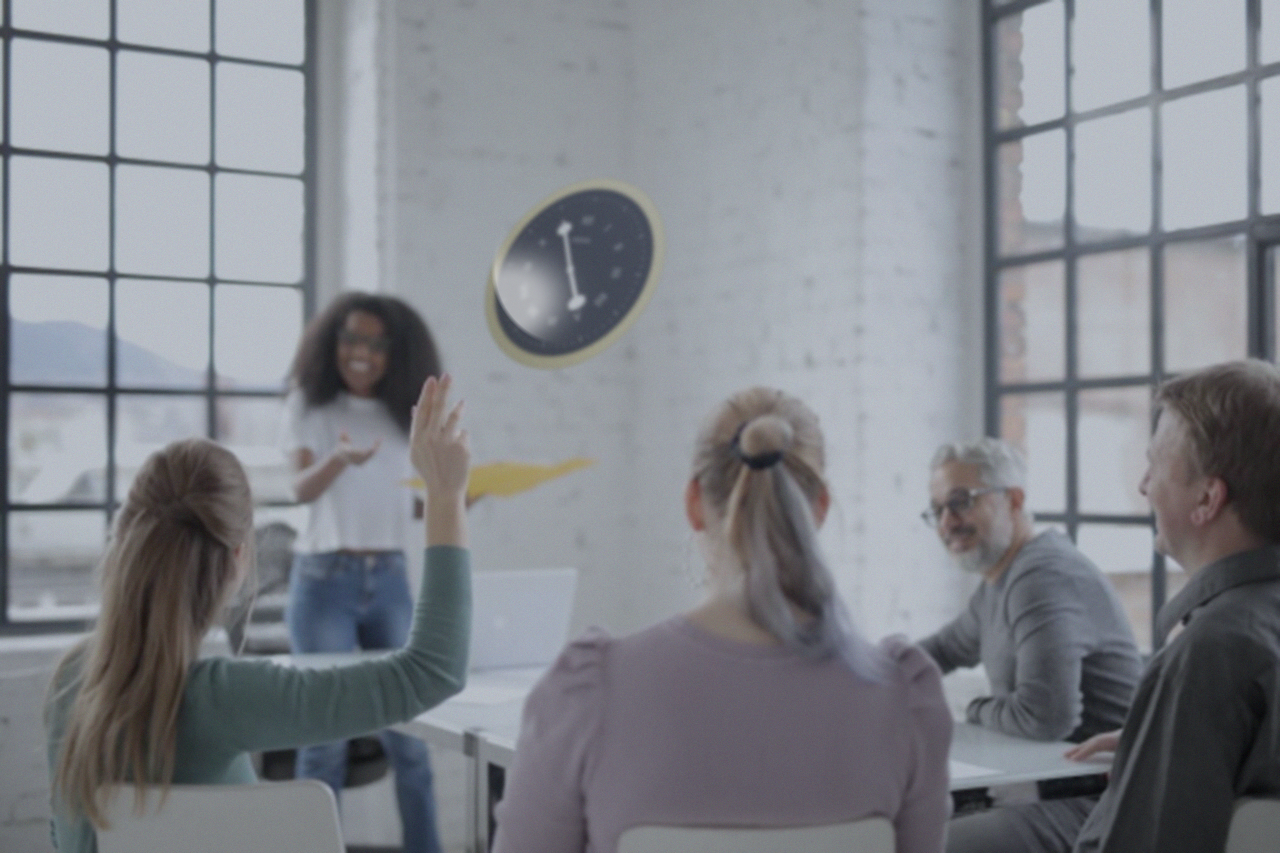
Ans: 4:55
